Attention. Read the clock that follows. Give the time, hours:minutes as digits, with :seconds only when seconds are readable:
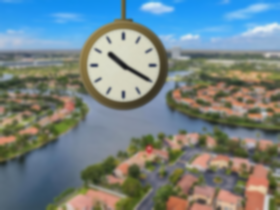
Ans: 10:20
